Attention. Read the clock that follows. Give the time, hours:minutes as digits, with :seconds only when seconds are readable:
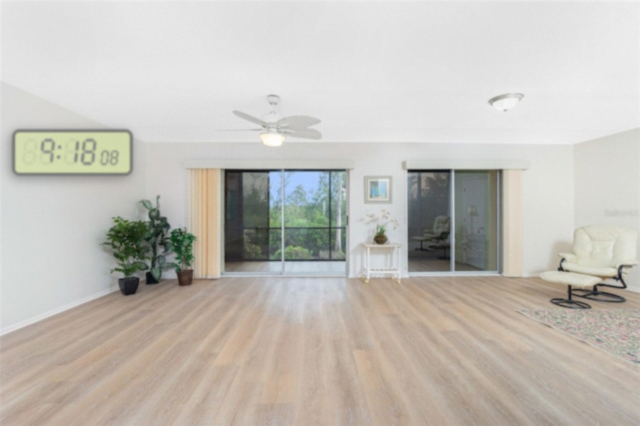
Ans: 9:18:08
